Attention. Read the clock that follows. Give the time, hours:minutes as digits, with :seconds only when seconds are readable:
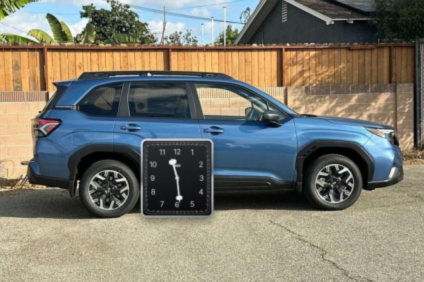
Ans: 11:29
